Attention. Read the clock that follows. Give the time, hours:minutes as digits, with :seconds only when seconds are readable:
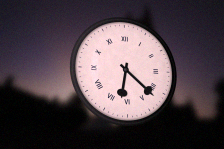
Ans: 6:22
